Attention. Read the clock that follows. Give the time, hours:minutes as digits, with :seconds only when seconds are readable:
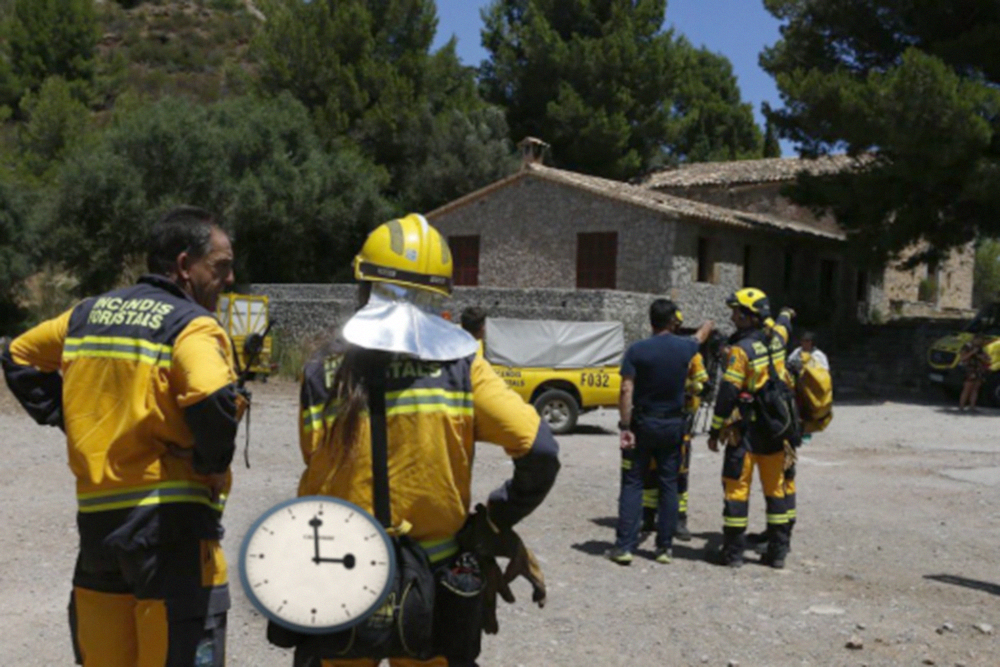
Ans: 2:59
